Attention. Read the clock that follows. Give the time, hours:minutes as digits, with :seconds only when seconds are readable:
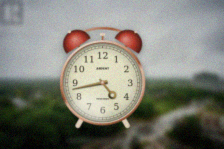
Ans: 4:43
